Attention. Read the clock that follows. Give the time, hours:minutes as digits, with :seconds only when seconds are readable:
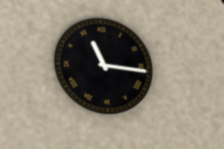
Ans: 11:16
